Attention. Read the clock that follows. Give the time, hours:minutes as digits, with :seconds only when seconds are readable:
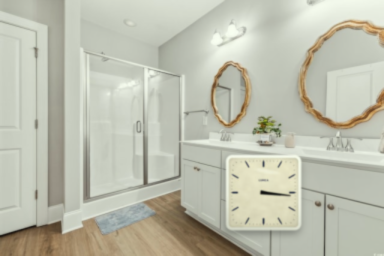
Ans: 3:16
